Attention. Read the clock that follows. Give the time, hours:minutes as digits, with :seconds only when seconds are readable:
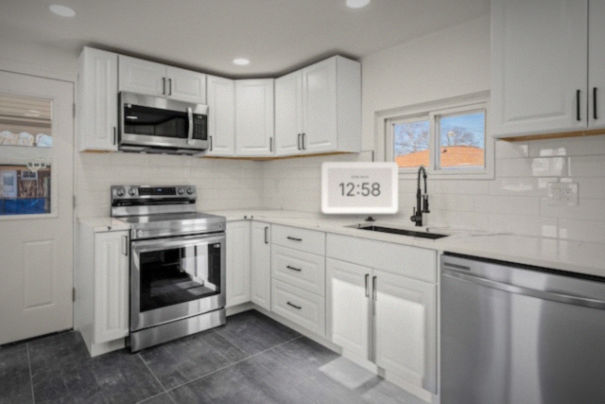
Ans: 12:58
